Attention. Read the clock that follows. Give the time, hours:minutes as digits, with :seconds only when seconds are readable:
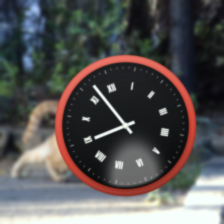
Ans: 8:57
